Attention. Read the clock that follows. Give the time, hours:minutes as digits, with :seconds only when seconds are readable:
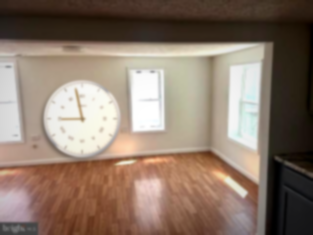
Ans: 8:58
